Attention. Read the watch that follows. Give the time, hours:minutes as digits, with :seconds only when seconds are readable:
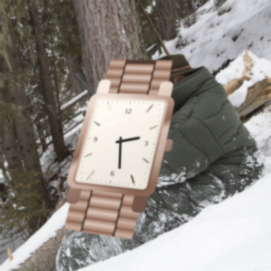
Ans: 2:28
